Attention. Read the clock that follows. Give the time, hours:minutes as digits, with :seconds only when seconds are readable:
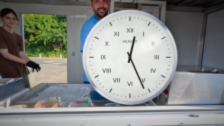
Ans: 12:26
